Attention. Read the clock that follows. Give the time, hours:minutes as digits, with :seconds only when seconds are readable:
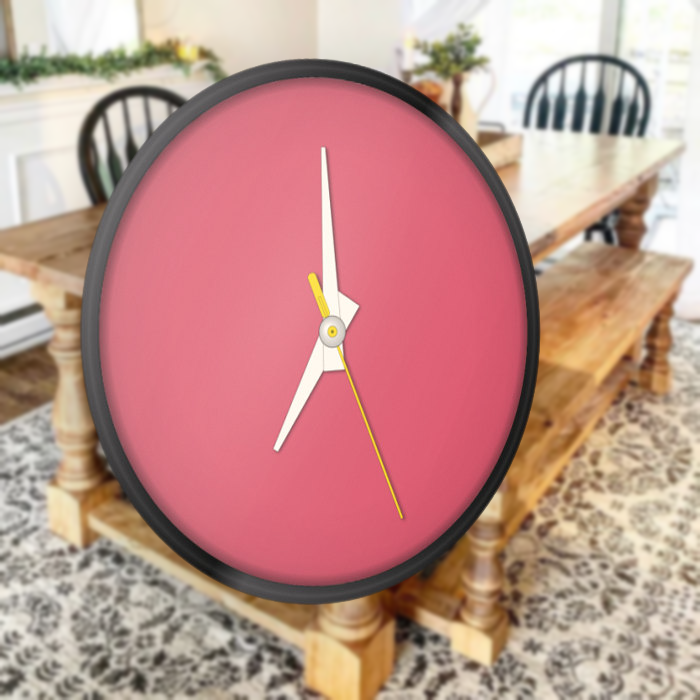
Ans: 6:59:26
